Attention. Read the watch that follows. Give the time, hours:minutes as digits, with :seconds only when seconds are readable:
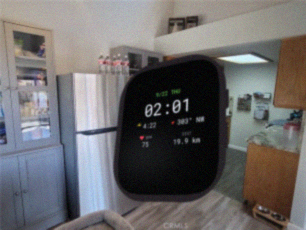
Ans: 2:01
